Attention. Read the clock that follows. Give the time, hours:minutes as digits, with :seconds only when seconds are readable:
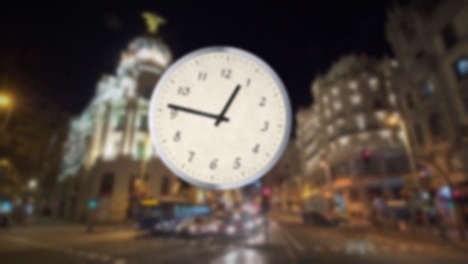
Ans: 12:46
